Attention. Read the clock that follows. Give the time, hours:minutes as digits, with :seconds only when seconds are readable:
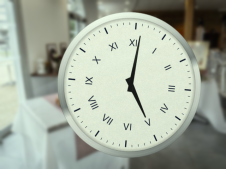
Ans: 5:01
